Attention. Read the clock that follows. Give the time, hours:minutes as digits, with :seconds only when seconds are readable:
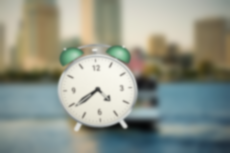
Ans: 4:39
